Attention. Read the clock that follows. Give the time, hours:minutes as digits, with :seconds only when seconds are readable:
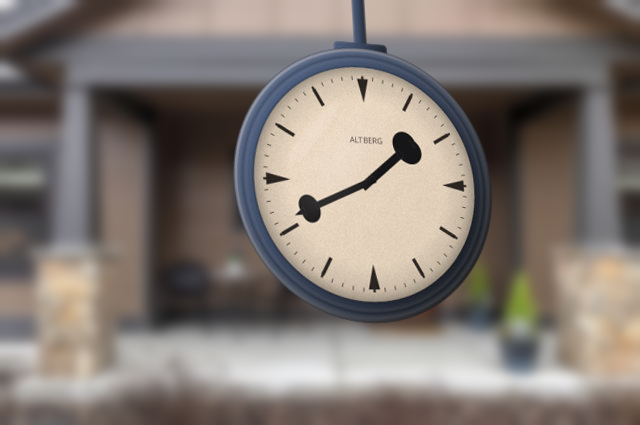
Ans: 1:41
